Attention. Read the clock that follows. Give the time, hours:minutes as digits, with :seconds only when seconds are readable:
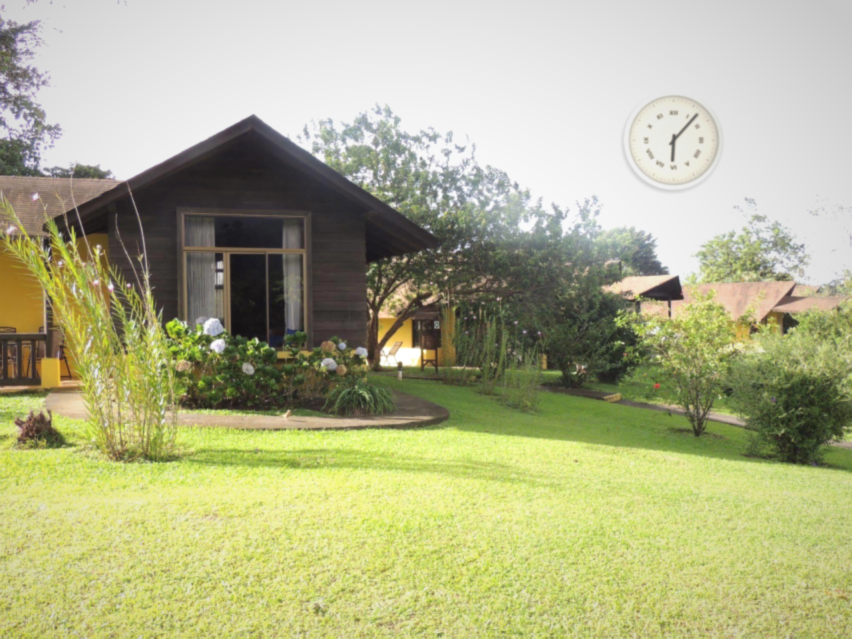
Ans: 6:07
